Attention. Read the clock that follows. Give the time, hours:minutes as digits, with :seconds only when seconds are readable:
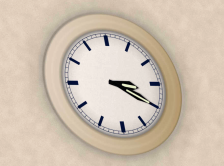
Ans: 3:20
